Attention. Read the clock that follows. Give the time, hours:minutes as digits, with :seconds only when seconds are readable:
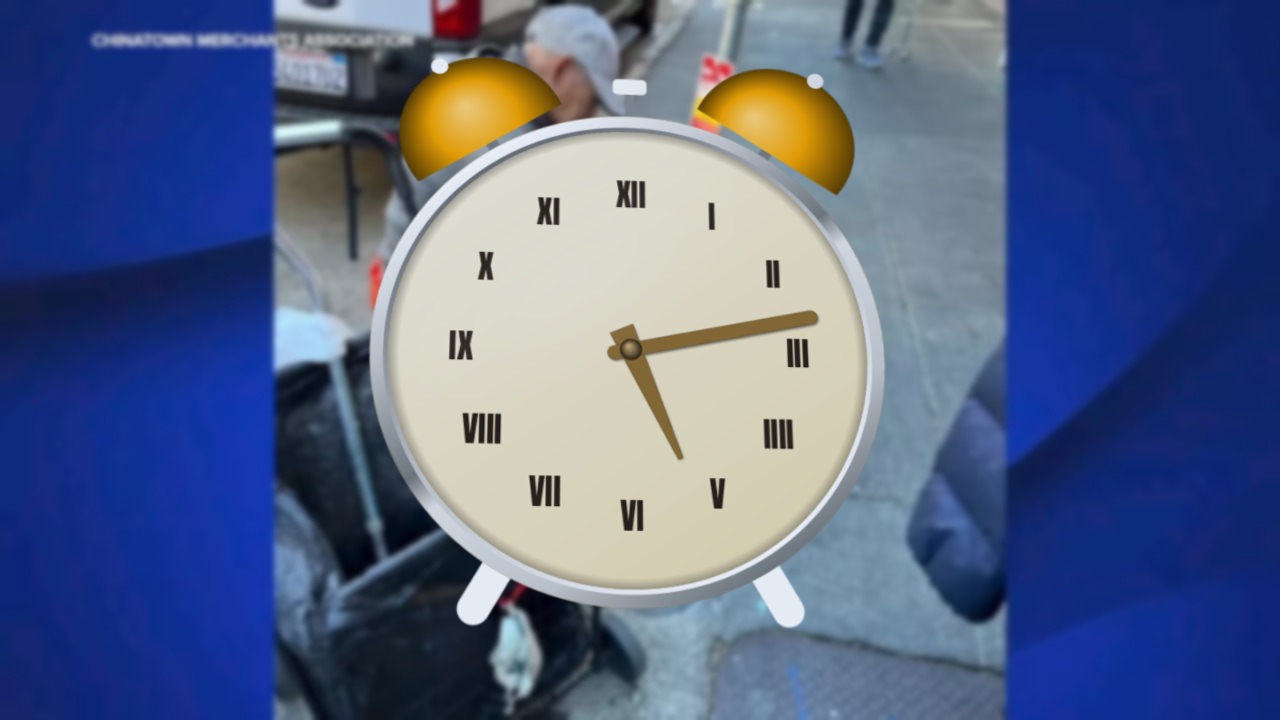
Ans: 5:13
